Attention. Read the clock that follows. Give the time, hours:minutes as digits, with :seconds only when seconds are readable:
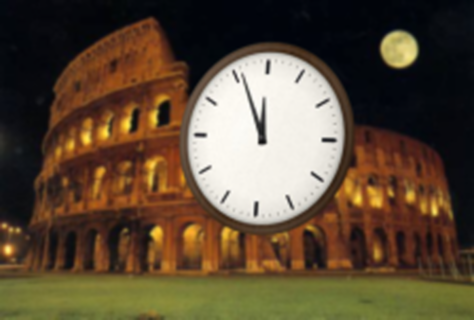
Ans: 11:56
